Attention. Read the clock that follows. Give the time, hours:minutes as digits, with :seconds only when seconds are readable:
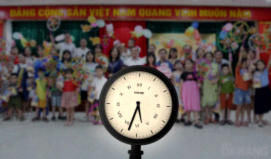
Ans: 5:33
